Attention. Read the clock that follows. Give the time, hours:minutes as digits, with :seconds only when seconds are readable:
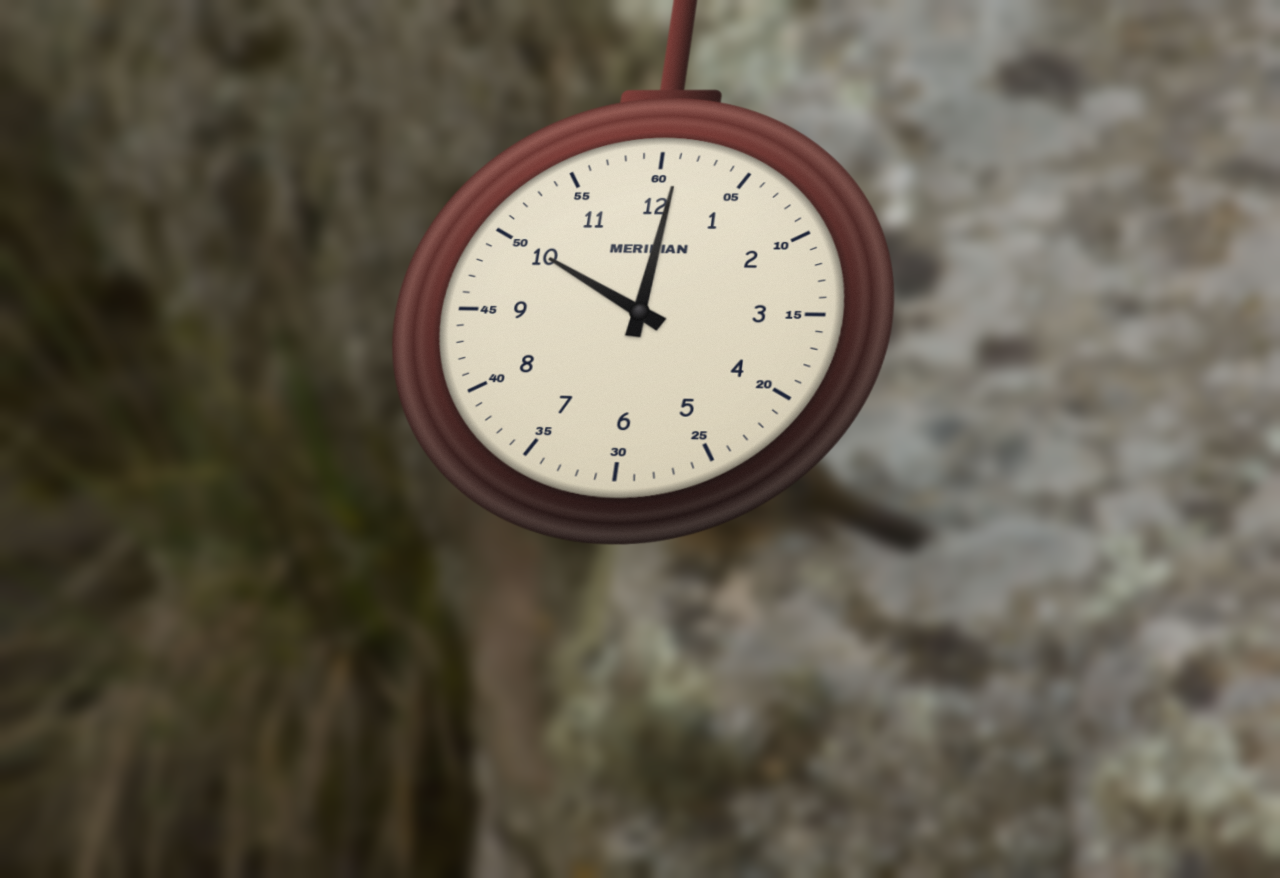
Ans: 10:01
